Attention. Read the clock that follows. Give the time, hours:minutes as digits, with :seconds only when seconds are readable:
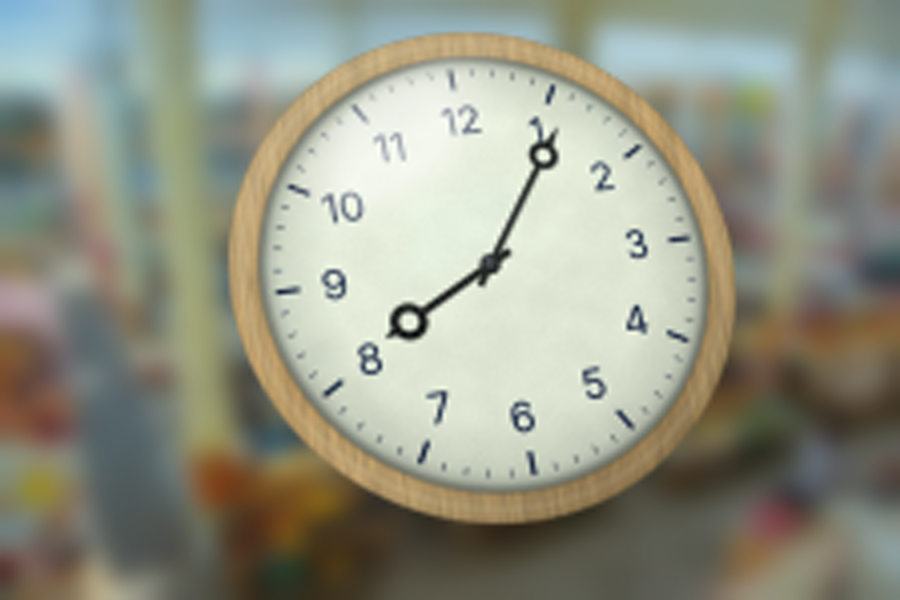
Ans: 8:06
